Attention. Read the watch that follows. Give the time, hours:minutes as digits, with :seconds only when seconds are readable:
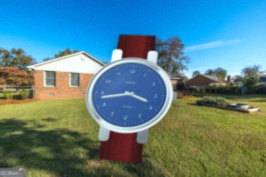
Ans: 3:43
